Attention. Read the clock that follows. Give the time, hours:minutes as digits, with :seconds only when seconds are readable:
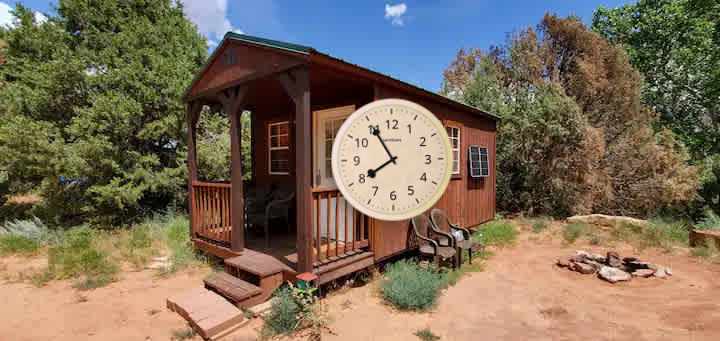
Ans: 7:55
